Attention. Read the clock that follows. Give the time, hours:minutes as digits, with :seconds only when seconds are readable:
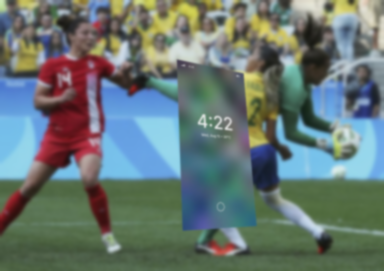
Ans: 4:22
